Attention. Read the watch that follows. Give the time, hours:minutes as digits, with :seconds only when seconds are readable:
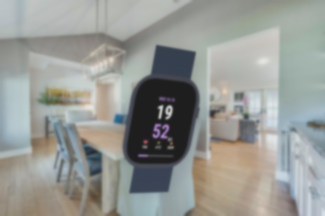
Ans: 19:52
